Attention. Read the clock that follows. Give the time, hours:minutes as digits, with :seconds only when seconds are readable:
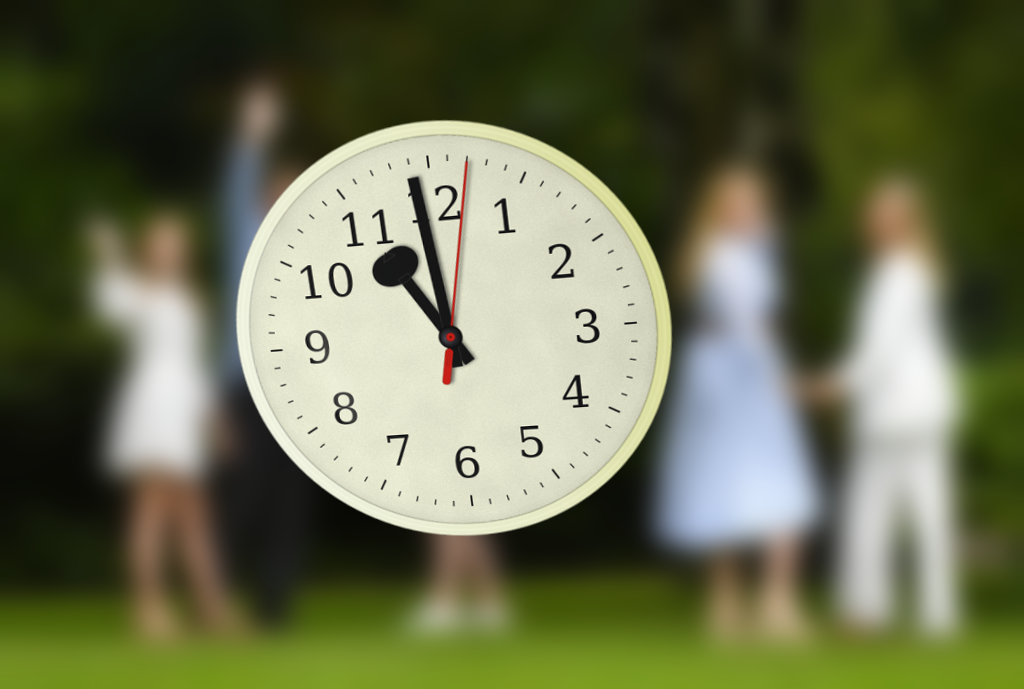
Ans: 10:59:02
